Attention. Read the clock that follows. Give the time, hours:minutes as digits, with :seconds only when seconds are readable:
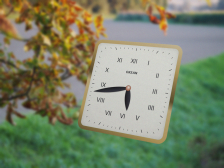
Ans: 5:43
